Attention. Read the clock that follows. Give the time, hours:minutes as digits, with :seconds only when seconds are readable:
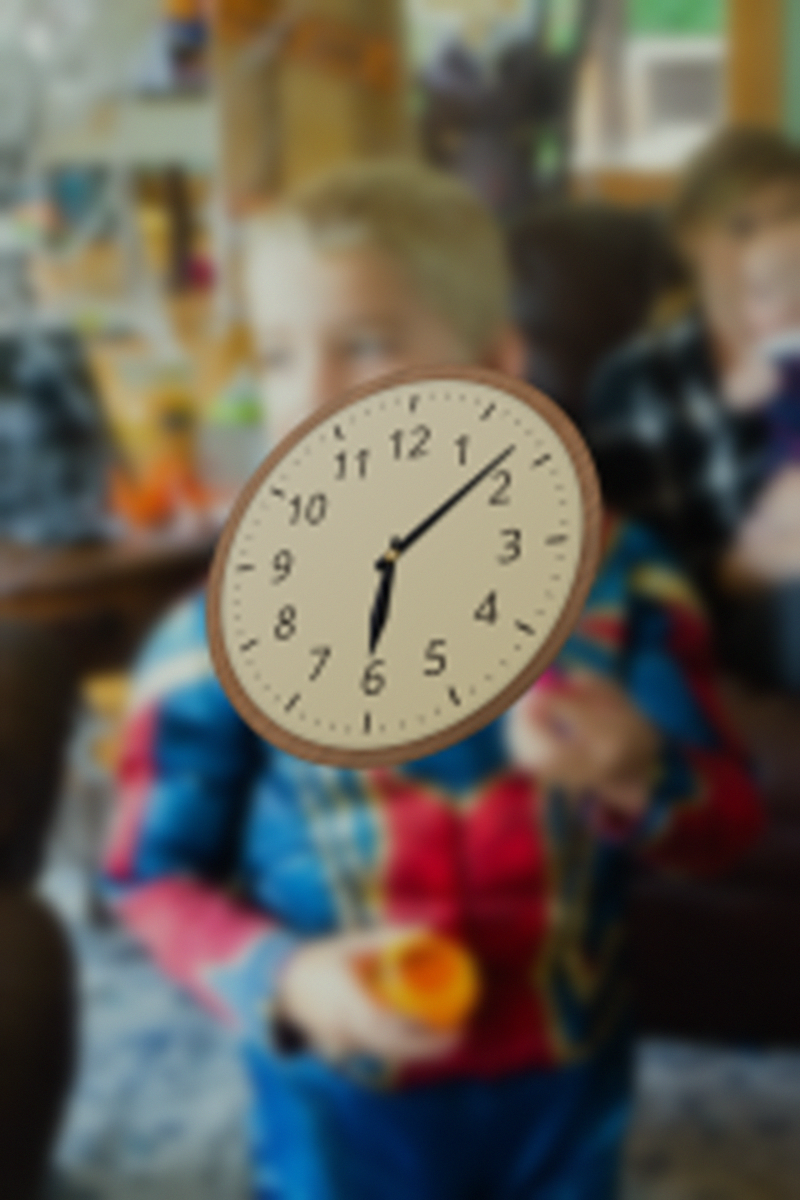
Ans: 6:08
